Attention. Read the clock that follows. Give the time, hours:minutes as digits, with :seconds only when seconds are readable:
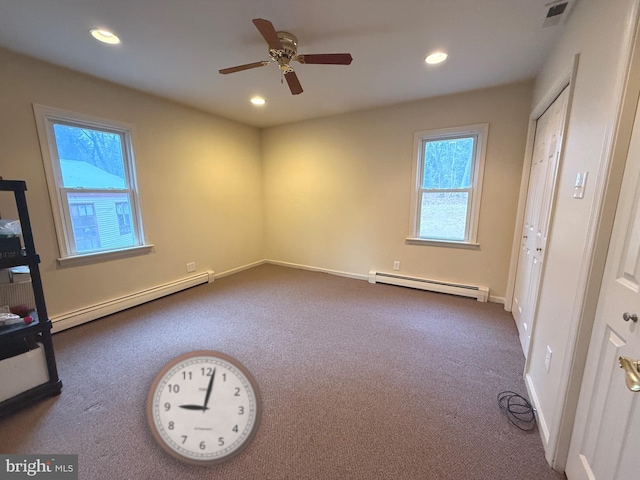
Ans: 9:02
